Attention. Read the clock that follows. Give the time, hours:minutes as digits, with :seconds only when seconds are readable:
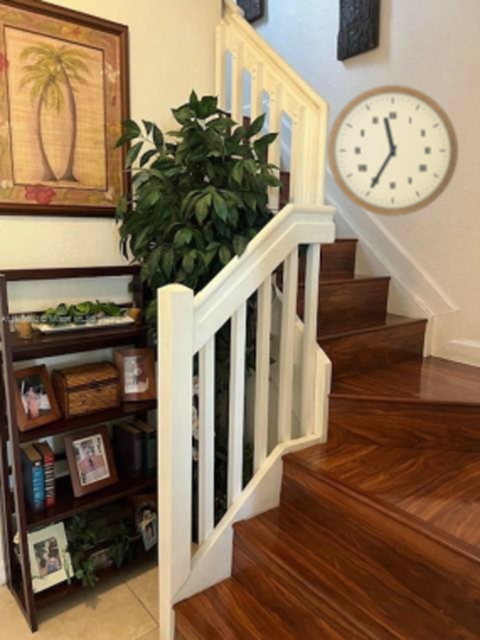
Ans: 11:35
